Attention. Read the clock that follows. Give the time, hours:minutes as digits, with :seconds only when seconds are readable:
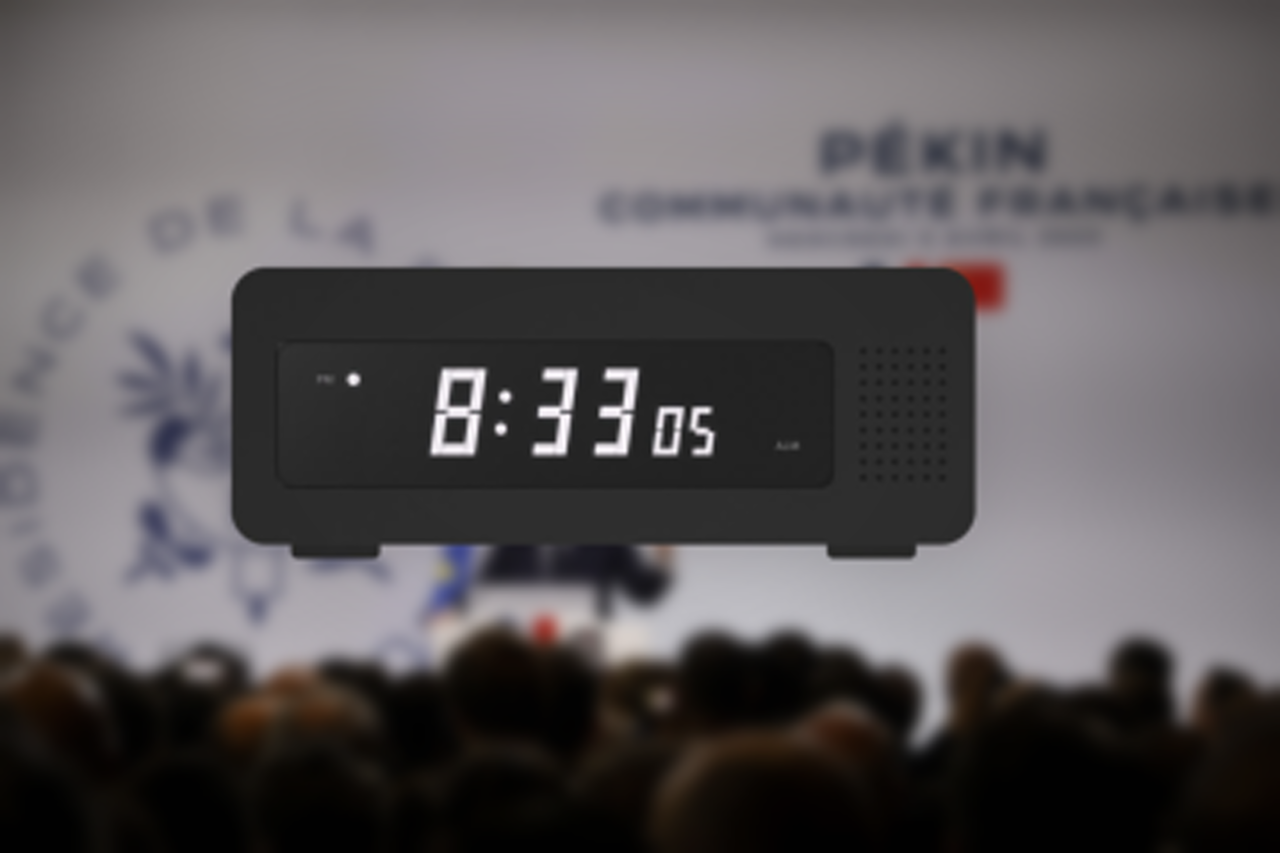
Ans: 8:33:05
